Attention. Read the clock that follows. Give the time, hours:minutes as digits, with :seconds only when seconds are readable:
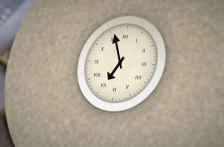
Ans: 6:56
